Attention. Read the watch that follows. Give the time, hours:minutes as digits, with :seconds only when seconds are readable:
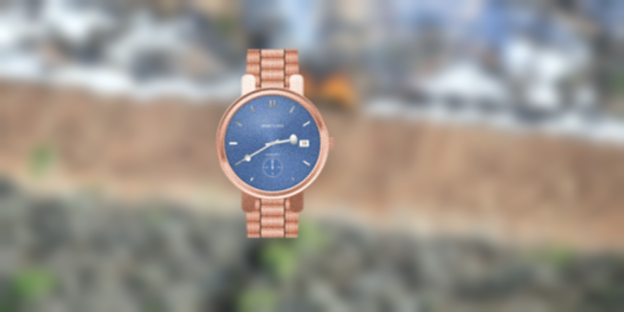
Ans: 2:40
